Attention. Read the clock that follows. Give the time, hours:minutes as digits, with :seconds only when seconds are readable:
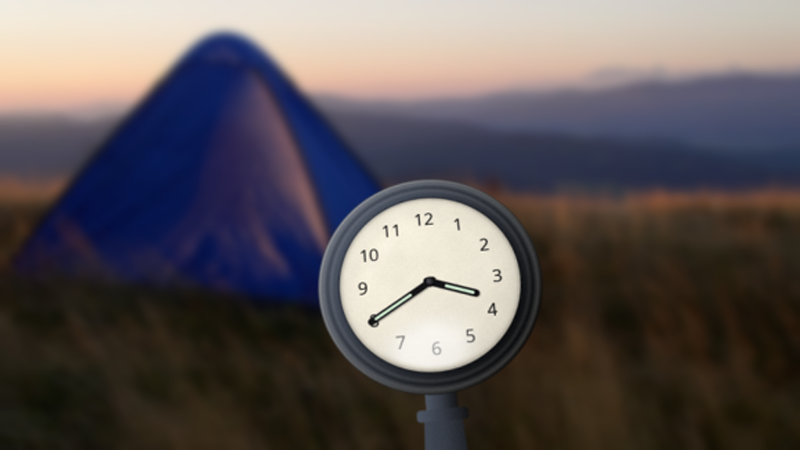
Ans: 3:40
